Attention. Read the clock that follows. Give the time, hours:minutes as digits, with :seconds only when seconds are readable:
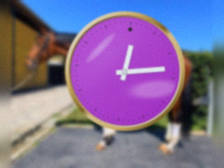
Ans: 12:13
